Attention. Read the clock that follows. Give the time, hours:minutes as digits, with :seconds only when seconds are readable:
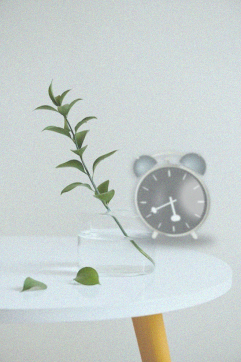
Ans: 5:41
